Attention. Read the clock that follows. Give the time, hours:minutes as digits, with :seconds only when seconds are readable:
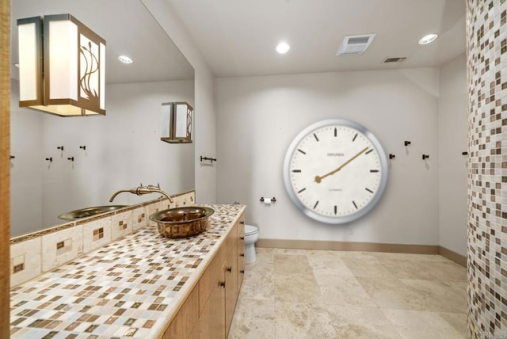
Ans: 8:09
